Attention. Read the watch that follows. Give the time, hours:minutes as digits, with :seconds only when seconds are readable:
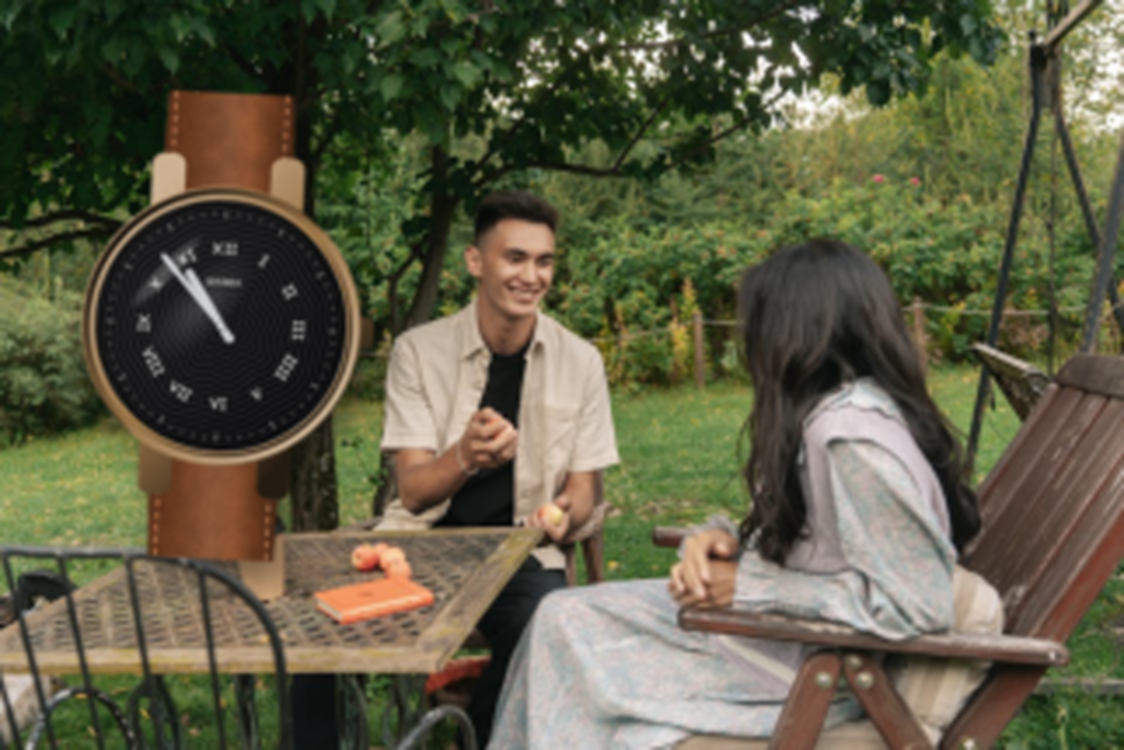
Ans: 10:53
